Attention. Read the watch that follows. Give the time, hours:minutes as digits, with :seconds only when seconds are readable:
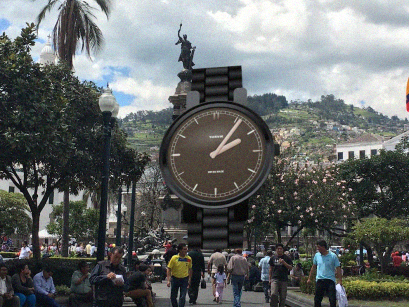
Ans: 2:06
